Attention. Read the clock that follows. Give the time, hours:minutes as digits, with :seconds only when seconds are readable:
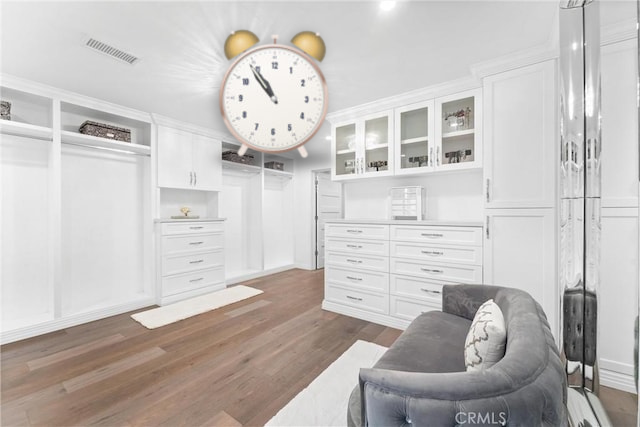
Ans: 10:54
